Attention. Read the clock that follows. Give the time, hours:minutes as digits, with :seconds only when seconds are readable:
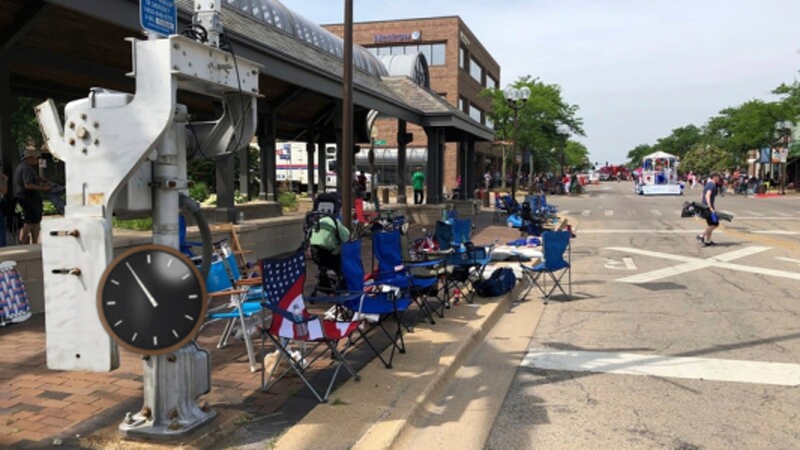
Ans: 10:55
